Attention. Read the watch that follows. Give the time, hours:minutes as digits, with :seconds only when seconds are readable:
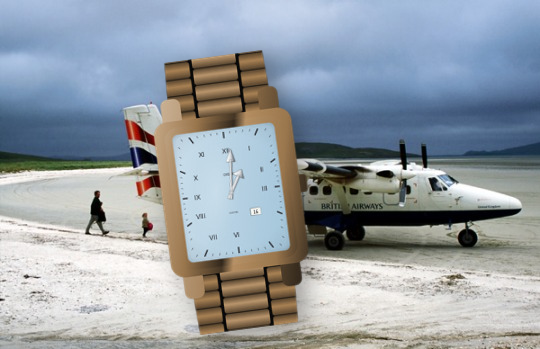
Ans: 1:01
